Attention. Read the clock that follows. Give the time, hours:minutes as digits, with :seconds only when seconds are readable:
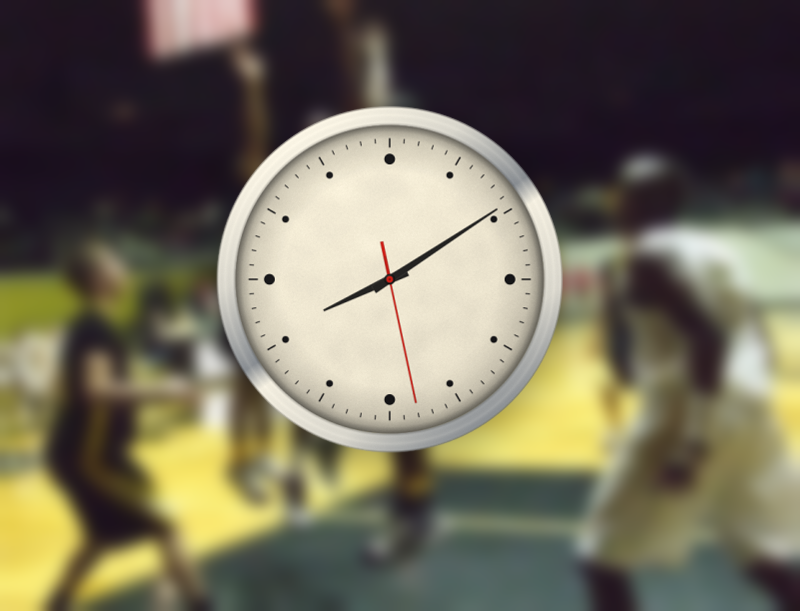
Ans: 8:09:28
